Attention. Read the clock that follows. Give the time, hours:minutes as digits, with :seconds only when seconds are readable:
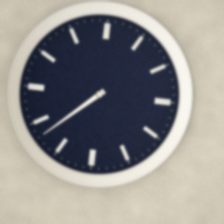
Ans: 7:38
